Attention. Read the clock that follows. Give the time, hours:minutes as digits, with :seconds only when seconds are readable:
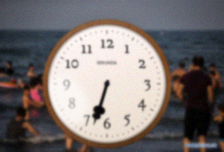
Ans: 6:33
